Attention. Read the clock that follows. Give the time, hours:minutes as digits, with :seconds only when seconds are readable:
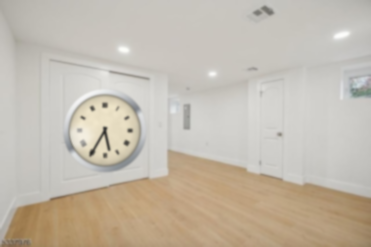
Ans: 5:35
